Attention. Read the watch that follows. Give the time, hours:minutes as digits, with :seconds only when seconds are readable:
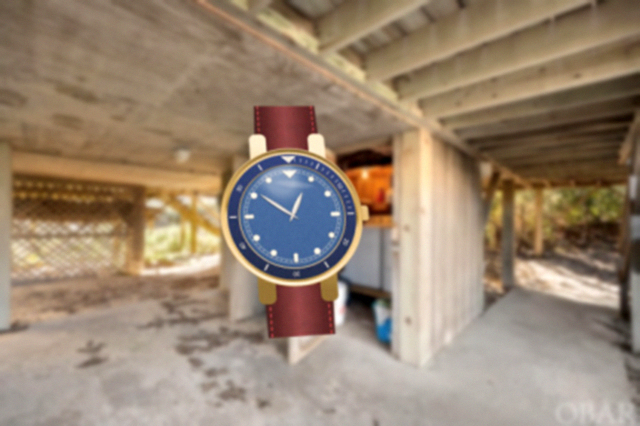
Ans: 12:51
